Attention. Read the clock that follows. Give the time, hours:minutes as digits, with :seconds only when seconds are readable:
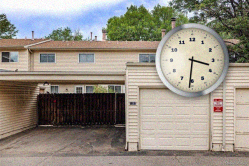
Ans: 3:31
